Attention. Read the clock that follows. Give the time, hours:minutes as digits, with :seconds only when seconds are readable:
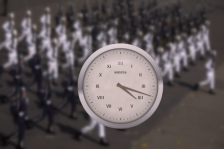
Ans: 4:18
